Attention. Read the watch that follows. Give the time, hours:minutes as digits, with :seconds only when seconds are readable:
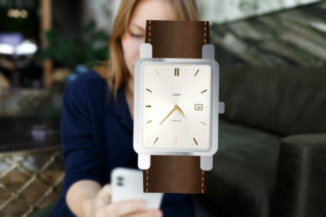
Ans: 4:37
